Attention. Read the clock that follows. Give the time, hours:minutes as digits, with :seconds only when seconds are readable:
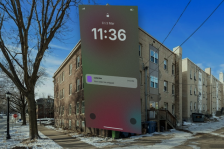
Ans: 11:36
